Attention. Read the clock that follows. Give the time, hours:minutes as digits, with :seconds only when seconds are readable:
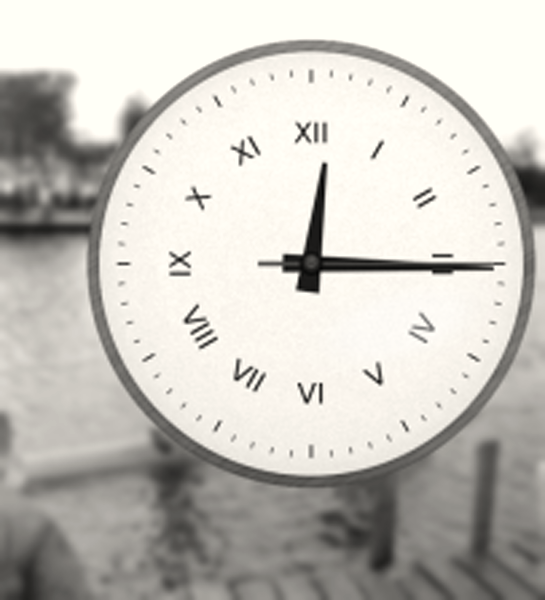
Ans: 12:15:15
